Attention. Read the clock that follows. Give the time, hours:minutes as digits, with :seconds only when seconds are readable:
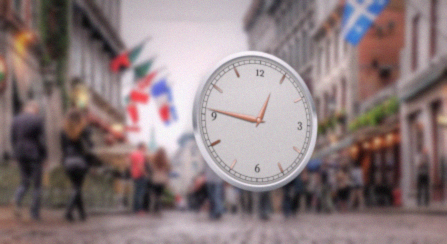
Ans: 12:46
